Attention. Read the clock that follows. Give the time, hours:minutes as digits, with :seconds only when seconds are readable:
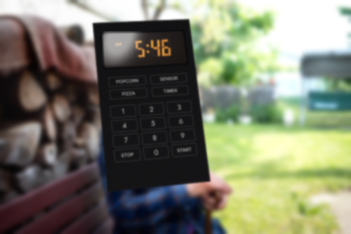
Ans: 5:46
